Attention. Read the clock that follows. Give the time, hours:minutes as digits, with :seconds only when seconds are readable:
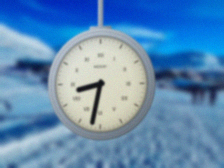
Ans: 8:32
